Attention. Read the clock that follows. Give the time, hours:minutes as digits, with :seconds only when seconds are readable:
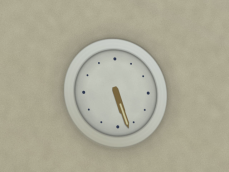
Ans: 5:27
